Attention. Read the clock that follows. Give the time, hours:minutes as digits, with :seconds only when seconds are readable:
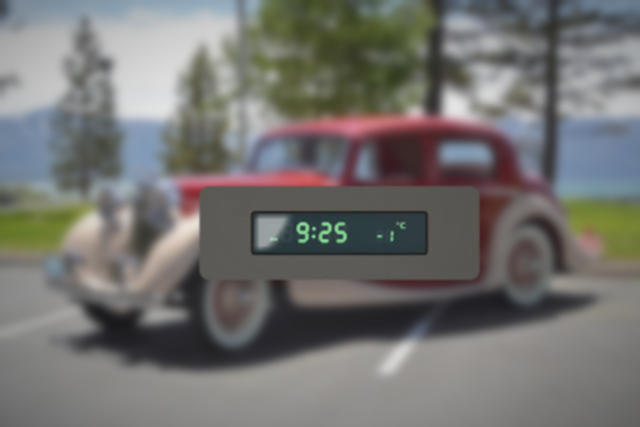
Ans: 9:25
